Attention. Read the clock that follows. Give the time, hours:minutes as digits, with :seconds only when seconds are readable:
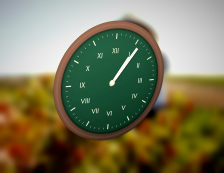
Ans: 1:06
